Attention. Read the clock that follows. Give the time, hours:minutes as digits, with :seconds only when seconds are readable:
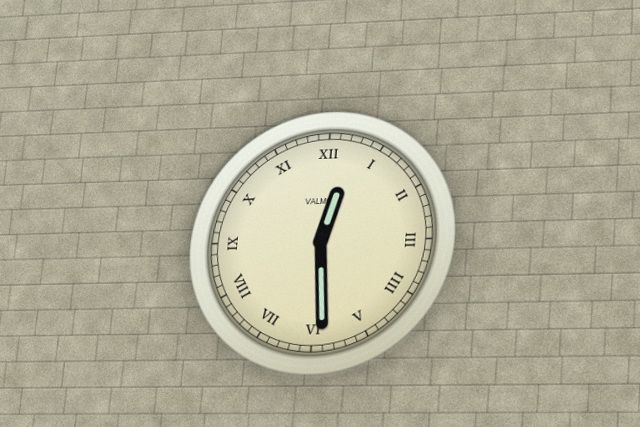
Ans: 12:29
